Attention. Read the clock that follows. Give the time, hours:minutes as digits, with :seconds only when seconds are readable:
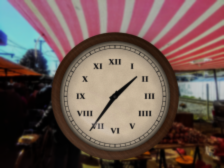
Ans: 1:36
